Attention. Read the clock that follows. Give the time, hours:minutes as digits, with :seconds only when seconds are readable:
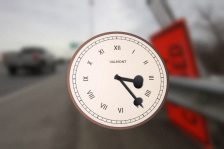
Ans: 3:24
